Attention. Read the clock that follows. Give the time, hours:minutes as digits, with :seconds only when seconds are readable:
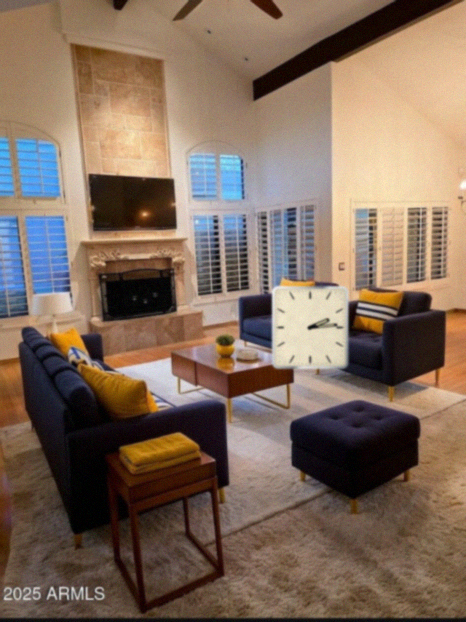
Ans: 2:14
